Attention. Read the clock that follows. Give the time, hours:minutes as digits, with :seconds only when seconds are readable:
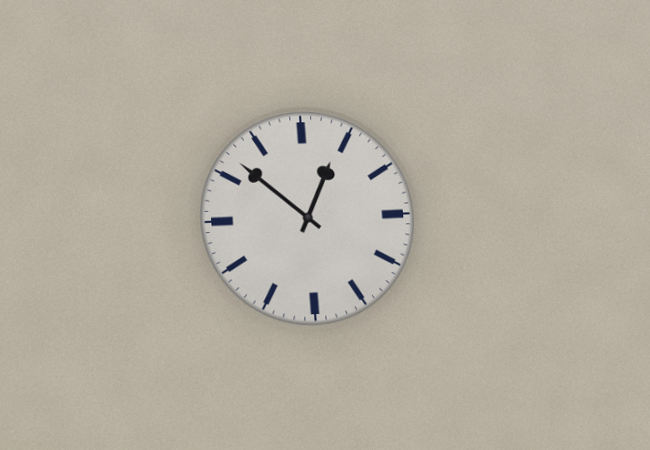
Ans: 12:52
